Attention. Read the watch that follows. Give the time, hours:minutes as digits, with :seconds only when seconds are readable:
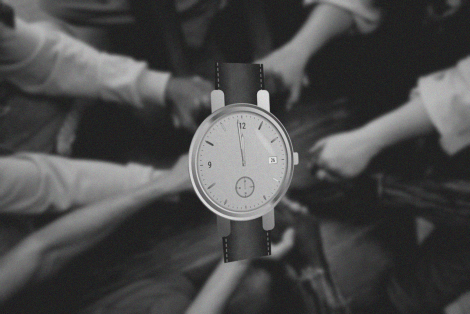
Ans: 11:59
